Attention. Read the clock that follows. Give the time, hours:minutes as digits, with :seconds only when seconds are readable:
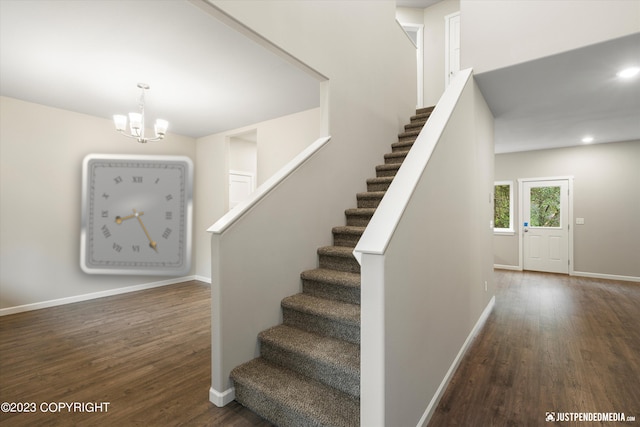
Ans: 8:25
